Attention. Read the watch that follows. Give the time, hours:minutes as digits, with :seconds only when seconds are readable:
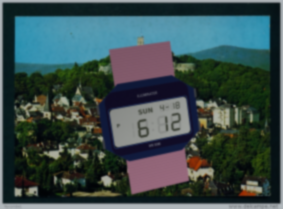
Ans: 6:12
